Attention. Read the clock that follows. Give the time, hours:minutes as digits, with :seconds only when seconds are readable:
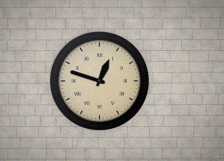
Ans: 12:48
